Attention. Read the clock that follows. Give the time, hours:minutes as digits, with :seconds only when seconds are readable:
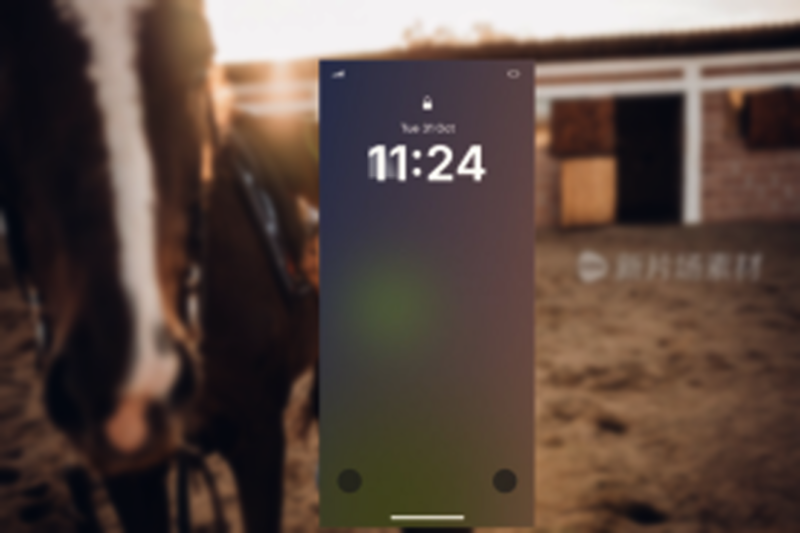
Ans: 11:24
